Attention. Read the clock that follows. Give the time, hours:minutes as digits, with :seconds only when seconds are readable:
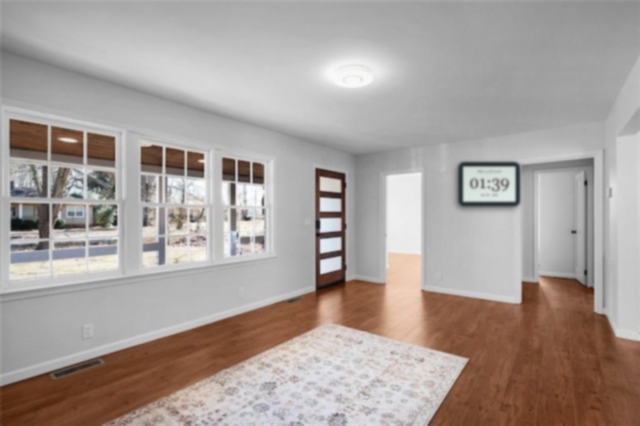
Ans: 1:39
